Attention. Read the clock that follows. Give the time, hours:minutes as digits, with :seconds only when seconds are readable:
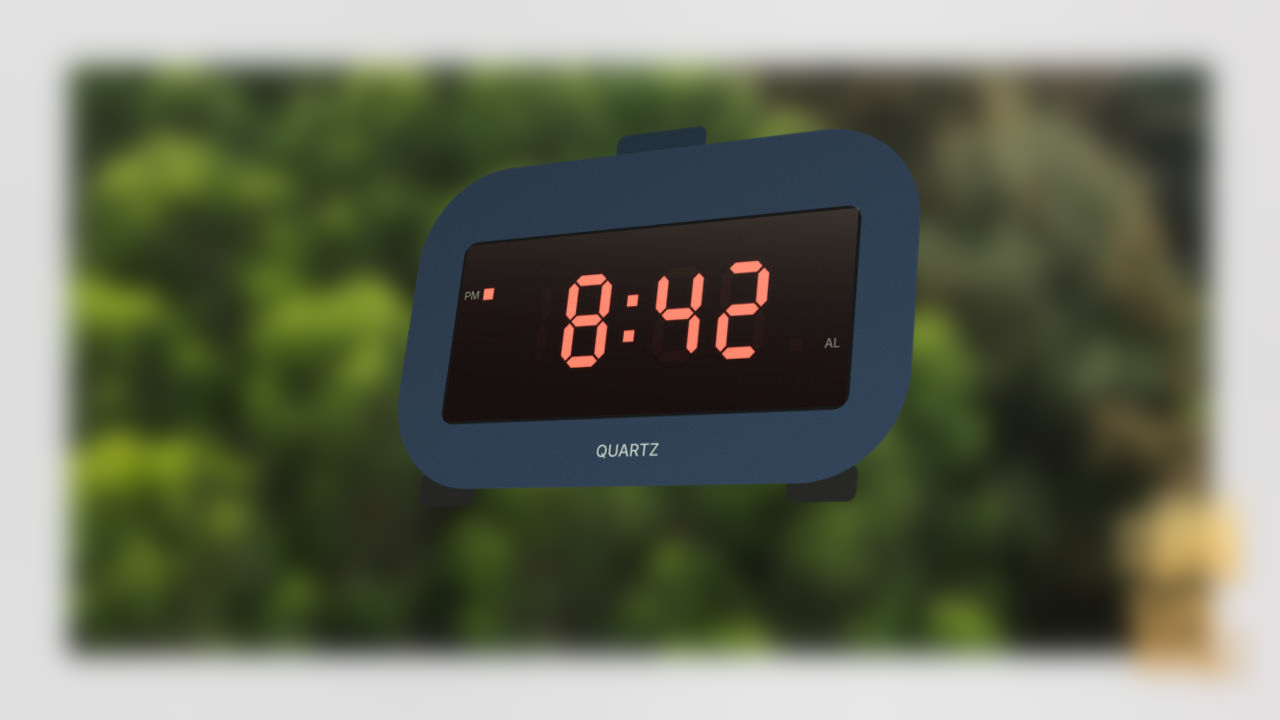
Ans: 8:42
